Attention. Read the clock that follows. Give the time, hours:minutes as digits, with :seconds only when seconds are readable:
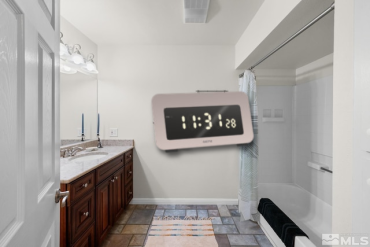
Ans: 11:31:28
